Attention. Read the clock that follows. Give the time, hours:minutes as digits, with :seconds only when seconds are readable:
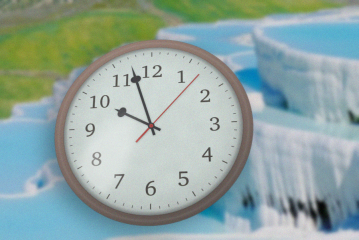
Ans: 9:57:07
